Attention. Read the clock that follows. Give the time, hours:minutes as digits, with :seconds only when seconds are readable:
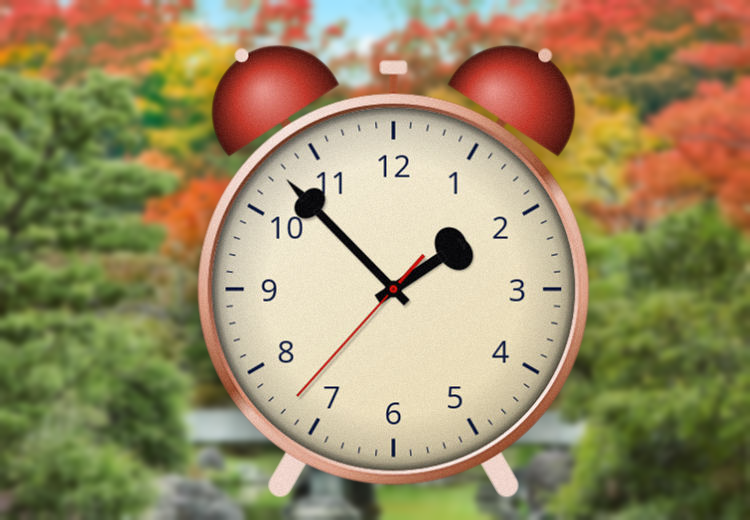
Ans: 1:52:37
